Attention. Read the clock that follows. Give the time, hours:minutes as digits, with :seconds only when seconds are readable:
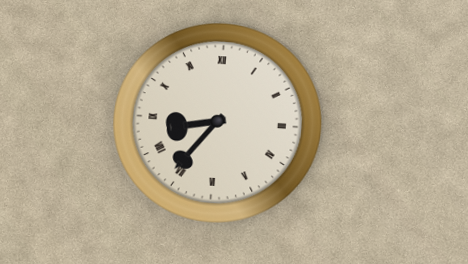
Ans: 8:36
